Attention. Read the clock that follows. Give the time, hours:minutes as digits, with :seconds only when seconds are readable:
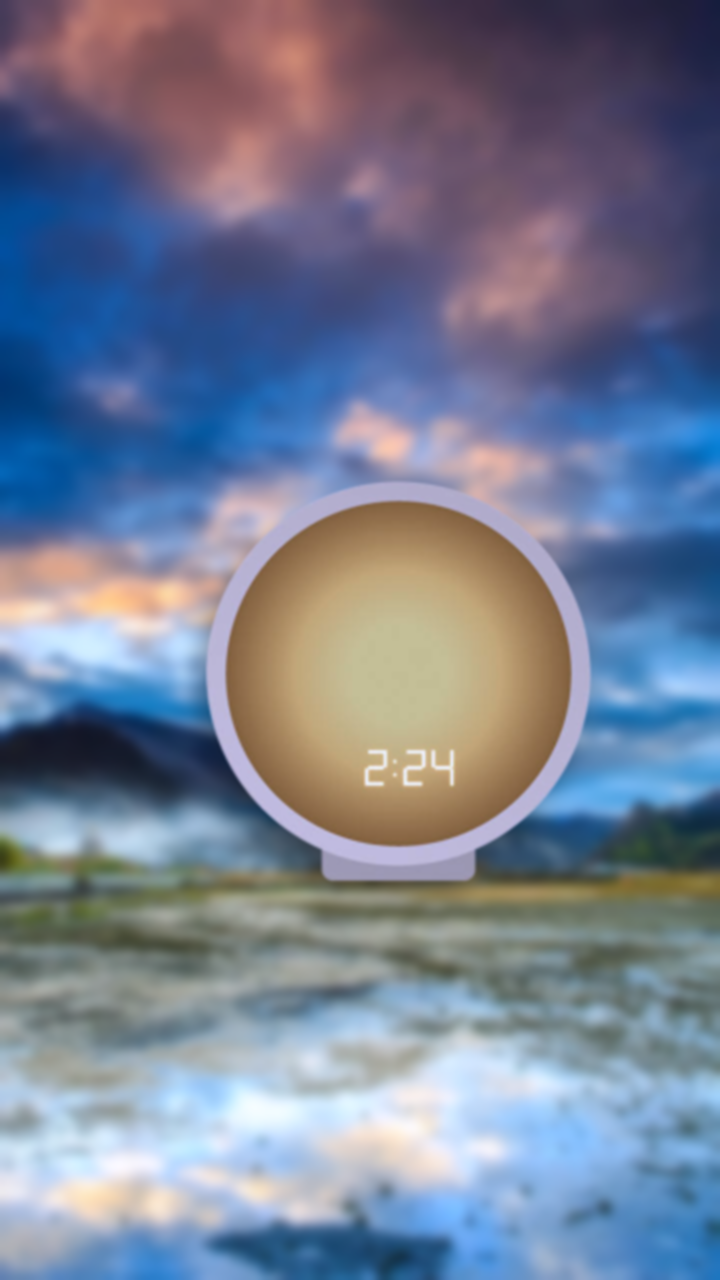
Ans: 2:24
